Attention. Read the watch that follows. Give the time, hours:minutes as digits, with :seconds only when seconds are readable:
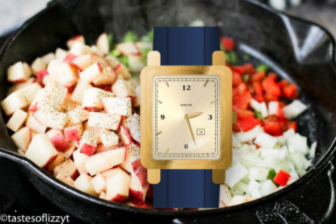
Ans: 2:27
